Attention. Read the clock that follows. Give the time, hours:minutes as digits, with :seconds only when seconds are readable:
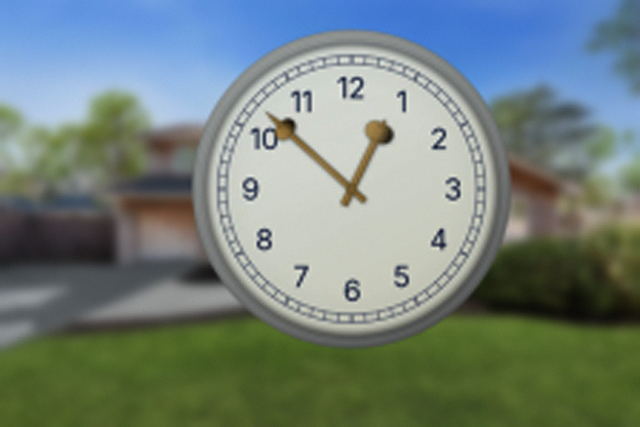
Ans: 12:52
